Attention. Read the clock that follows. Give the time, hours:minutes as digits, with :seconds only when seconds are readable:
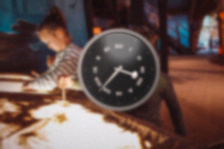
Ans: 3:37
